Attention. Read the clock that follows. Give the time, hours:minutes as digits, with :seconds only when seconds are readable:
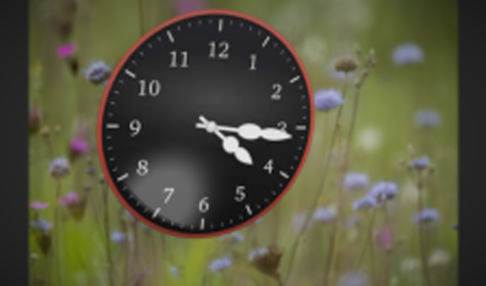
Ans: 4:16
